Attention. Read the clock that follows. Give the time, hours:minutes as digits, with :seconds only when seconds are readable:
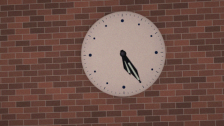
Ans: 5:25
